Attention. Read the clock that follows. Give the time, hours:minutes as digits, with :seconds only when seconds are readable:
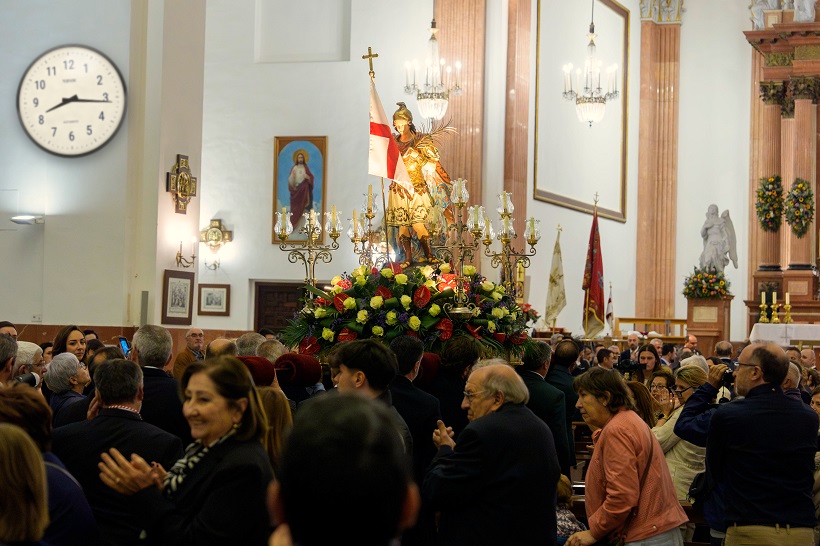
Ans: 8:16
